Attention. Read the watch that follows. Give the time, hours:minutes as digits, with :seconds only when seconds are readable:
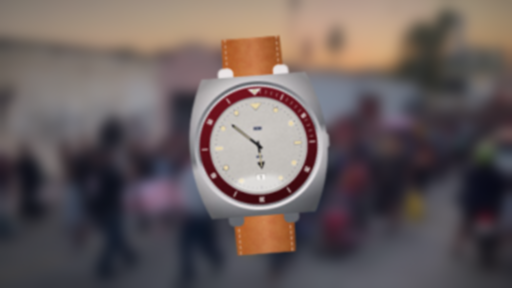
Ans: 5:52
